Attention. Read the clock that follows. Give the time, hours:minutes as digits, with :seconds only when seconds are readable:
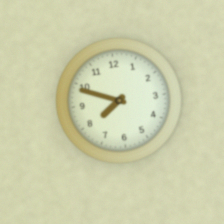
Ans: 7:49
